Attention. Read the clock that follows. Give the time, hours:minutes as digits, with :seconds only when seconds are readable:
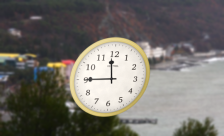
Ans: 11:45
